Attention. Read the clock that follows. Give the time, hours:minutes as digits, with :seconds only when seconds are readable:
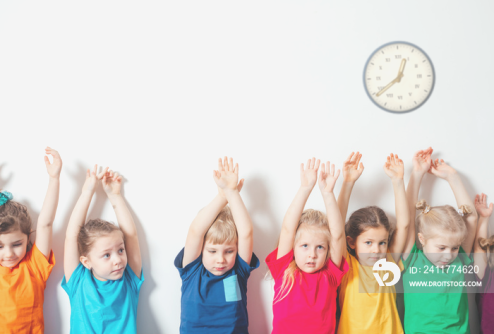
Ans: 12:39
